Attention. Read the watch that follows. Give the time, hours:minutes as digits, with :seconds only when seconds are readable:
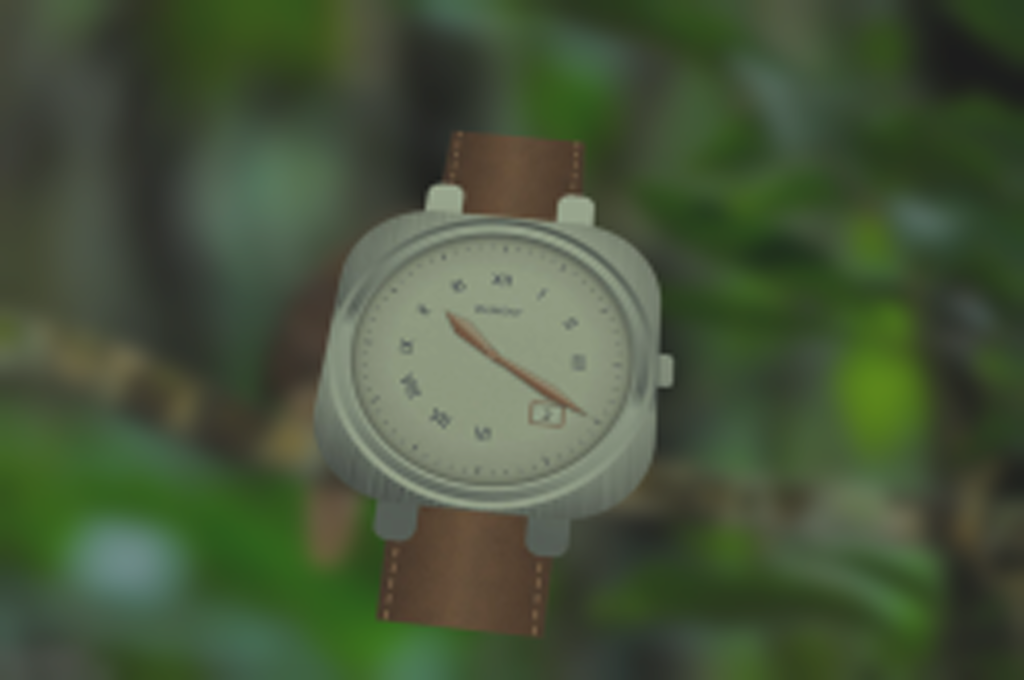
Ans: 10:20
